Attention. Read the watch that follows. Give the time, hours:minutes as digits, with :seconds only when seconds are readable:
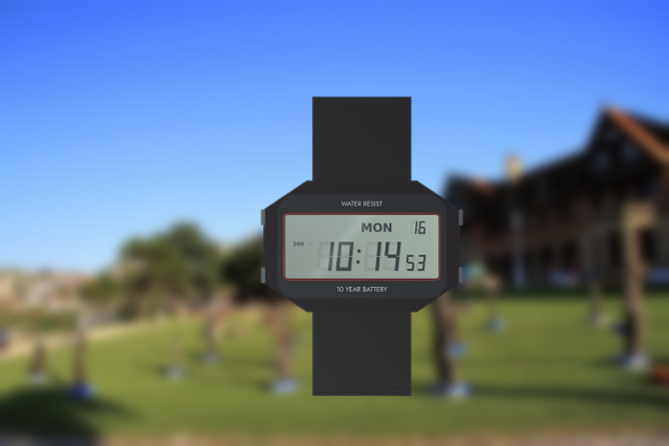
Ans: 10:14:53
